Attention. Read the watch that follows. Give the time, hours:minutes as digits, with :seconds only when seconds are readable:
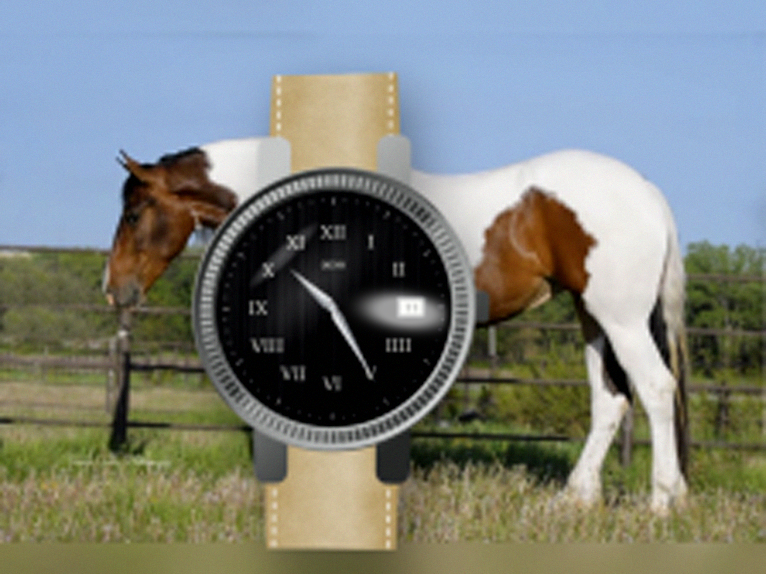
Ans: 10:25
